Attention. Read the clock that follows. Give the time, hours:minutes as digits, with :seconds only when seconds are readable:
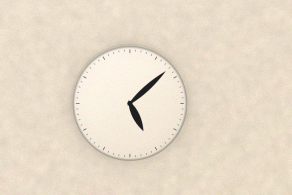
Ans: 5:08
